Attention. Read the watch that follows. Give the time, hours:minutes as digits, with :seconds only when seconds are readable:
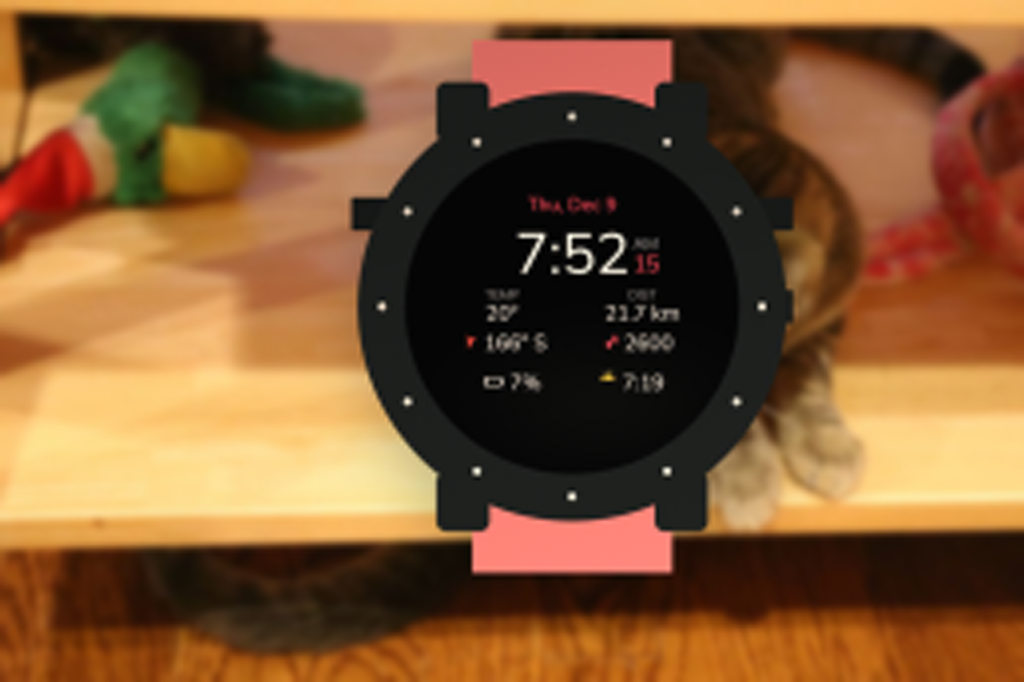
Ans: 7:52
